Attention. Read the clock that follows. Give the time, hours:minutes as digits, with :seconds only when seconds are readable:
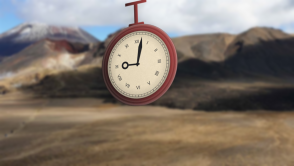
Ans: 9:02
